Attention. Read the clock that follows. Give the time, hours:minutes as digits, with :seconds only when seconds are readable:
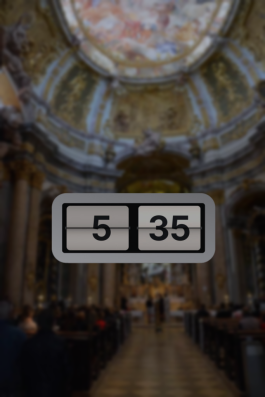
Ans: 5:35
